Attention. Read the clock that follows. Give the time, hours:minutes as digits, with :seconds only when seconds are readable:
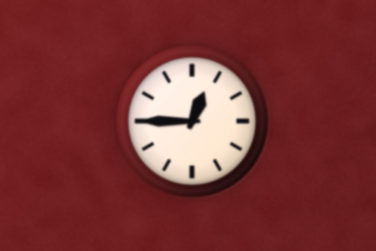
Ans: 12:45
